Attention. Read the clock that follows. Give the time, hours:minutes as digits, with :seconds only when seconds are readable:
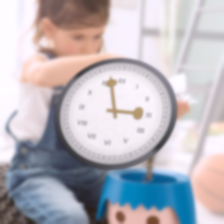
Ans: 2:57
